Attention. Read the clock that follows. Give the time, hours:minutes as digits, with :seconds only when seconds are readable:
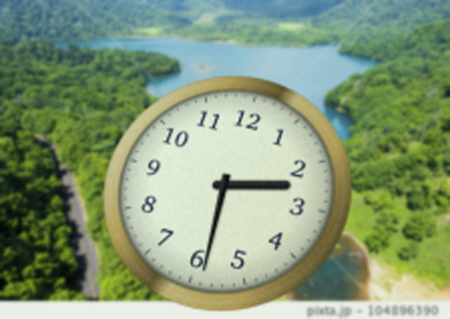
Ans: 2:29
